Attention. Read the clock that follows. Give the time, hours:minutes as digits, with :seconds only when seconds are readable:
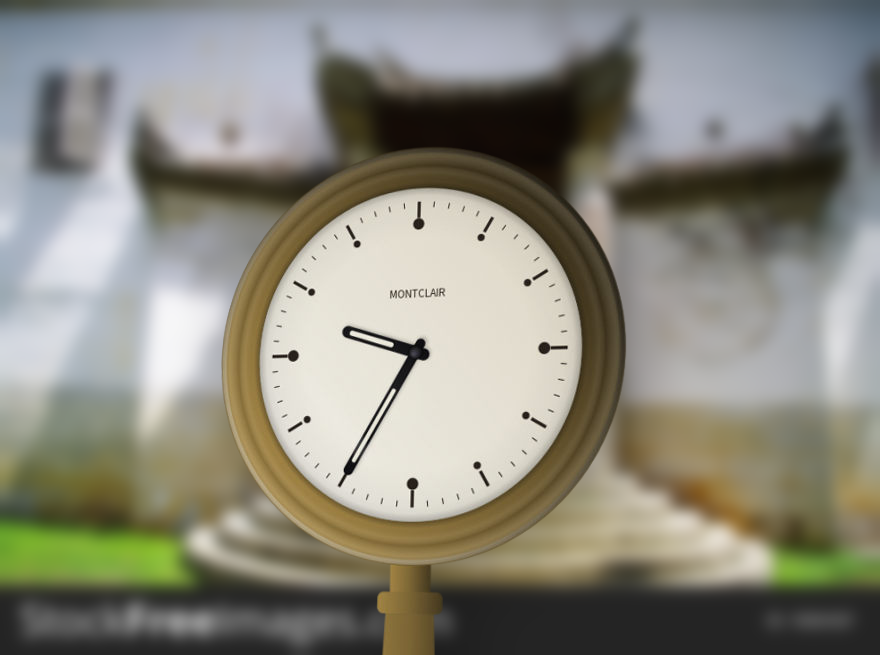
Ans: 9:35
